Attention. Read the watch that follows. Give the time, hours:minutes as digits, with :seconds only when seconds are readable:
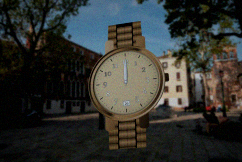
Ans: 12:00
